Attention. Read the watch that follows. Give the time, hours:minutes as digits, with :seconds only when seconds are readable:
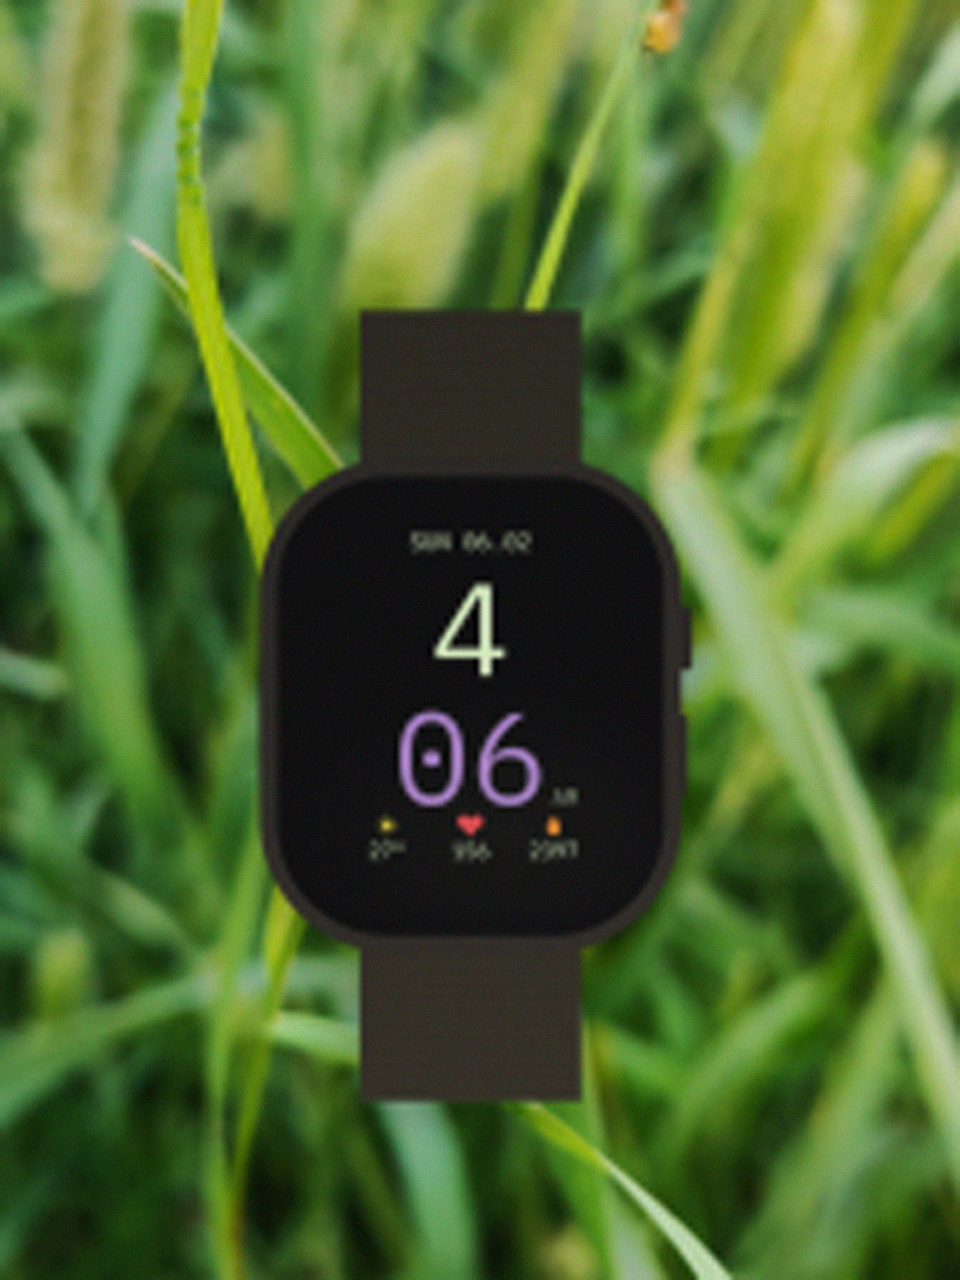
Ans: 4:06
